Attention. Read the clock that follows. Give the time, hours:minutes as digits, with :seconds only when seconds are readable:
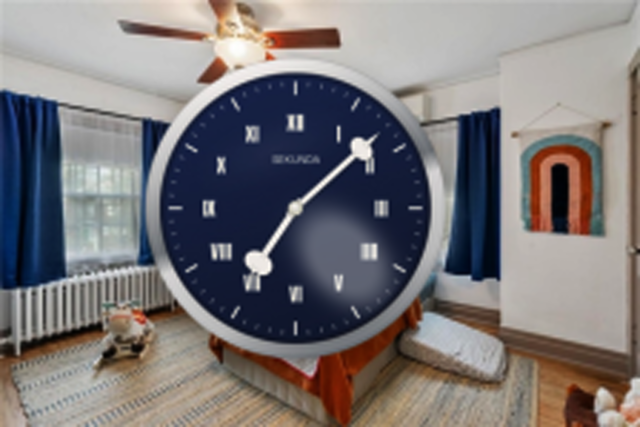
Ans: 7:08
